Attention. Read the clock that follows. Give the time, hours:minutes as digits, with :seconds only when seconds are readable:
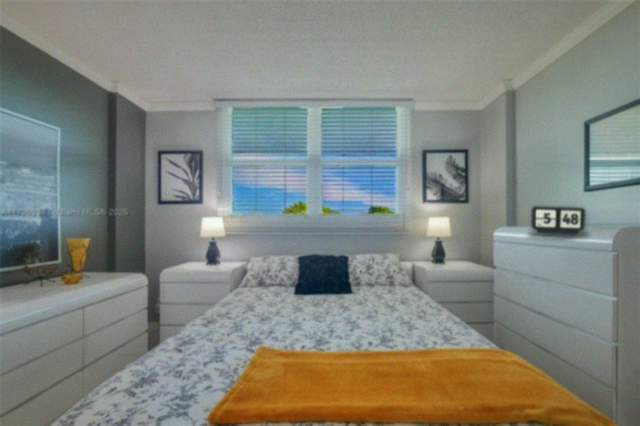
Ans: 5:48
